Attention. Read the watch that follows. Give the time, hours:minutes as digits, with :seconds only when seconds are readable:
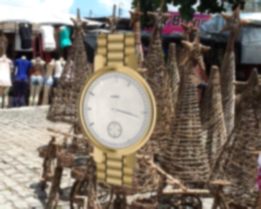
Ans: 3:17
